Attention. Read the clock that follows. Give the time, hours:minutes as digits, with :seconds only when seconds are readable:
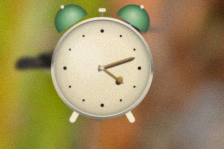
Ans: 4:12
